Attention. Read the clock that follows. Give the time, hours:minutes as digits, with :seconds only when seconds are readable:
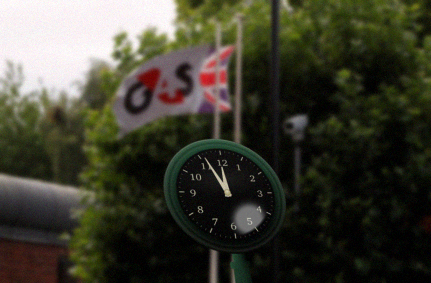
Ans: 11:56
